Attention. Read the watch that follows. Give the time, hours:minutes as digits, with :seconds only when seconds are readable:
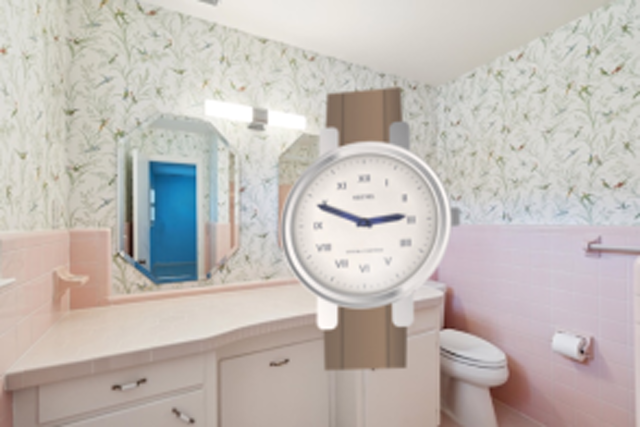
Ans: 2:49
